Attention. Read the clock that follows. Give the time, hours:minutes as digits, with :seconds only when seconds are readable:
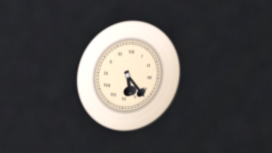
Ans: 5:22
